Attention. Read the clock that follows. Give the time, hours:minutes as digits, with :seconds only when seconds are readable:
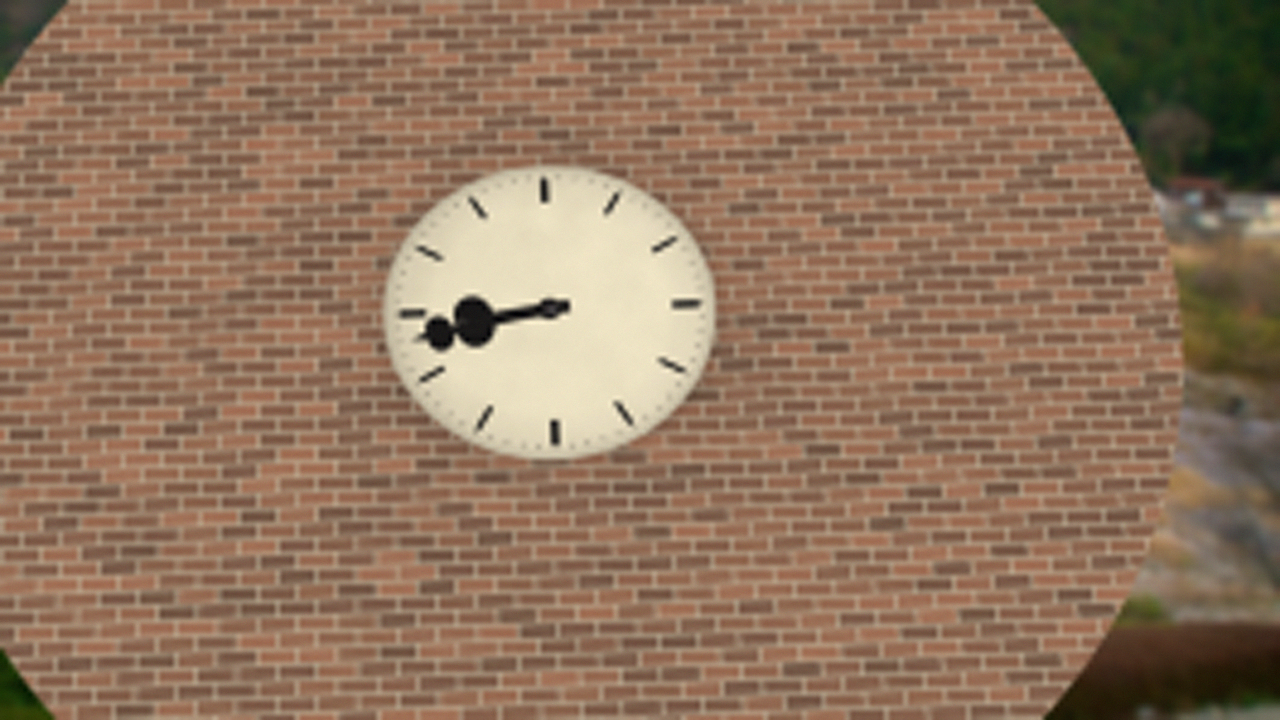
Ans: 8:43
